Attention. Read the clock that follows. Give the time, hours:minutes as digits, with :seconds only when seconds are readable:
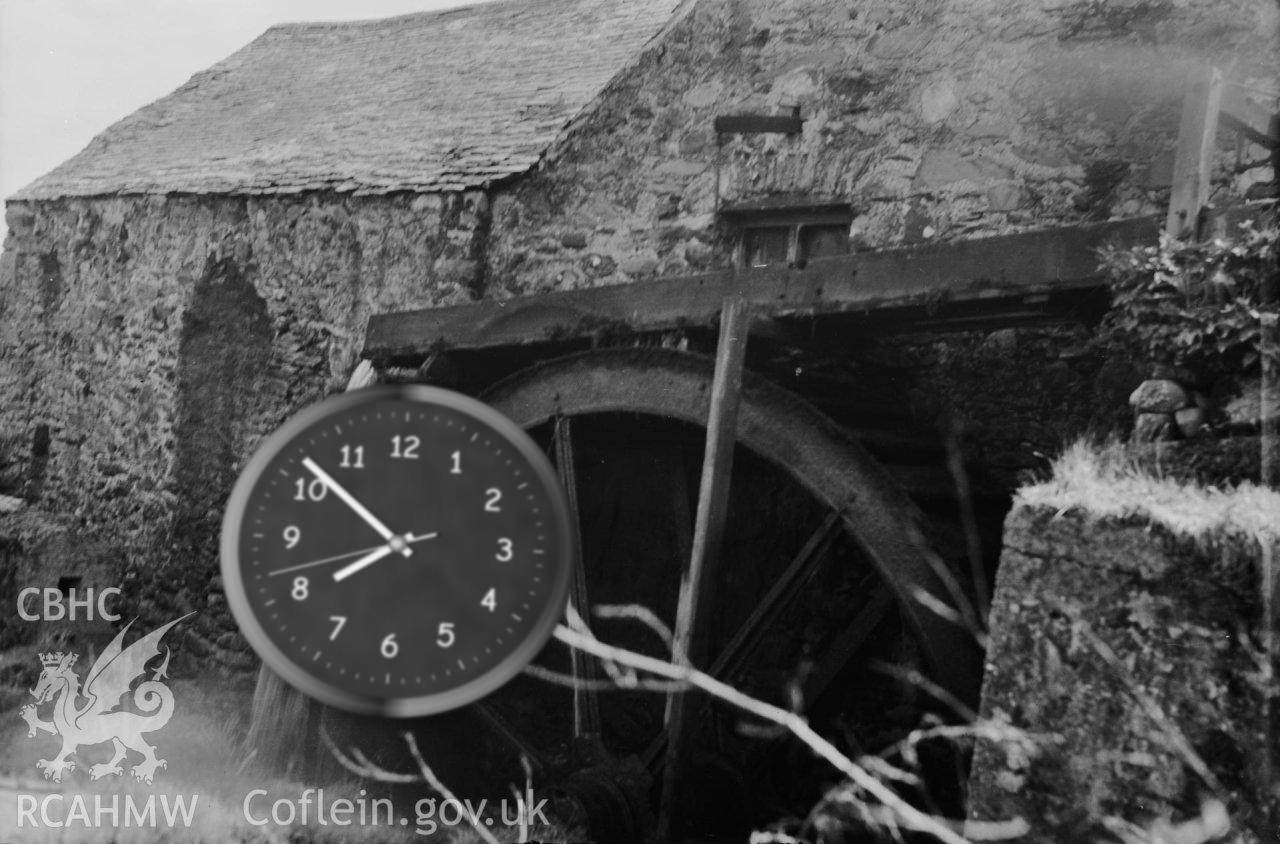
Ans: 7:51:42
